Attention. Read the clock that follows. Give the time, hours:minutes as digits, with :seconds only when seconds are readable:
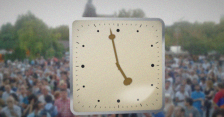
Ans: 4:58
